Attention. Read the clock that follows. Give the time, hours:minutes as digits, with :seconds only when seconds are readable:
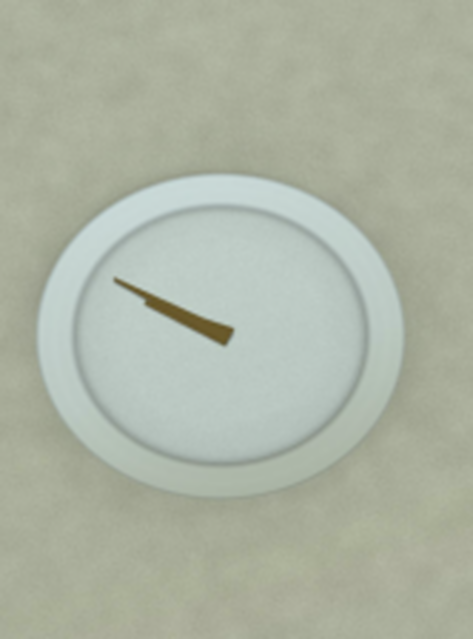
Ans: 9:50
